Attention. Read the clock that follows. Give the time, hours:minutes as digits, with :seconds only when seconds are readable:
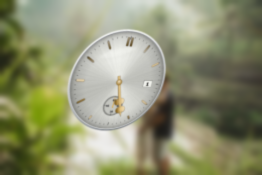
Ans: 5:27
